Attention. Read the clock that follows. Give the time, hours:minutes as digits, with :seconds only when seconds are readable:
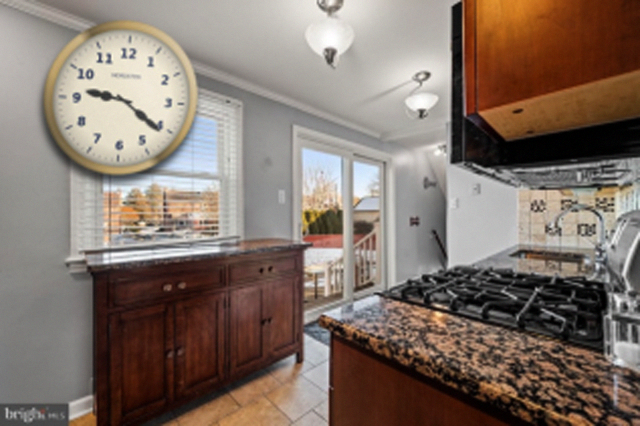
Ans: 9:21
